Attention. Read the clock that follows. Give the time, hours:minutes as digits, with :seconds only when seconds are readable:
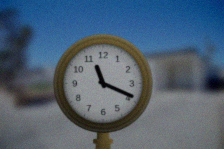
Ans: 11:19
